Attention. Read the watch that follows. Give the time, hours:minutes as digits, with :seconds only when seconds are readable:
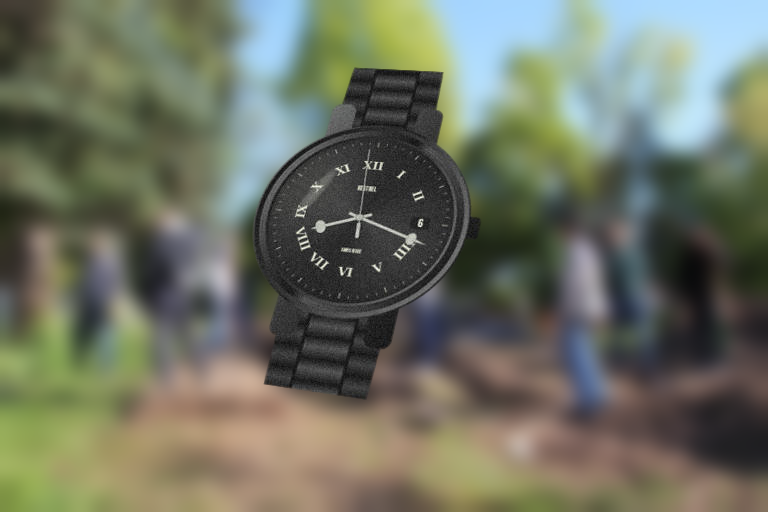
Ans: 8:17:59
